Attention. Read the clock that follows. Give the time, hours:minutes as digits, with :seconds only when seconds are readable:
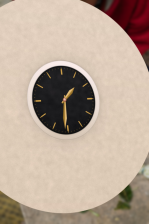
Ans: 1:31
